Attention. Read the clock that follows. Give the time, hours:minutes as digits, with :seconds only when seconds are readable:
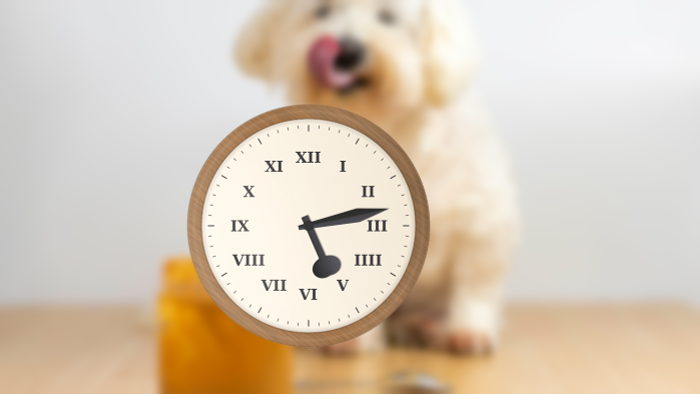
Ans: 5:13
